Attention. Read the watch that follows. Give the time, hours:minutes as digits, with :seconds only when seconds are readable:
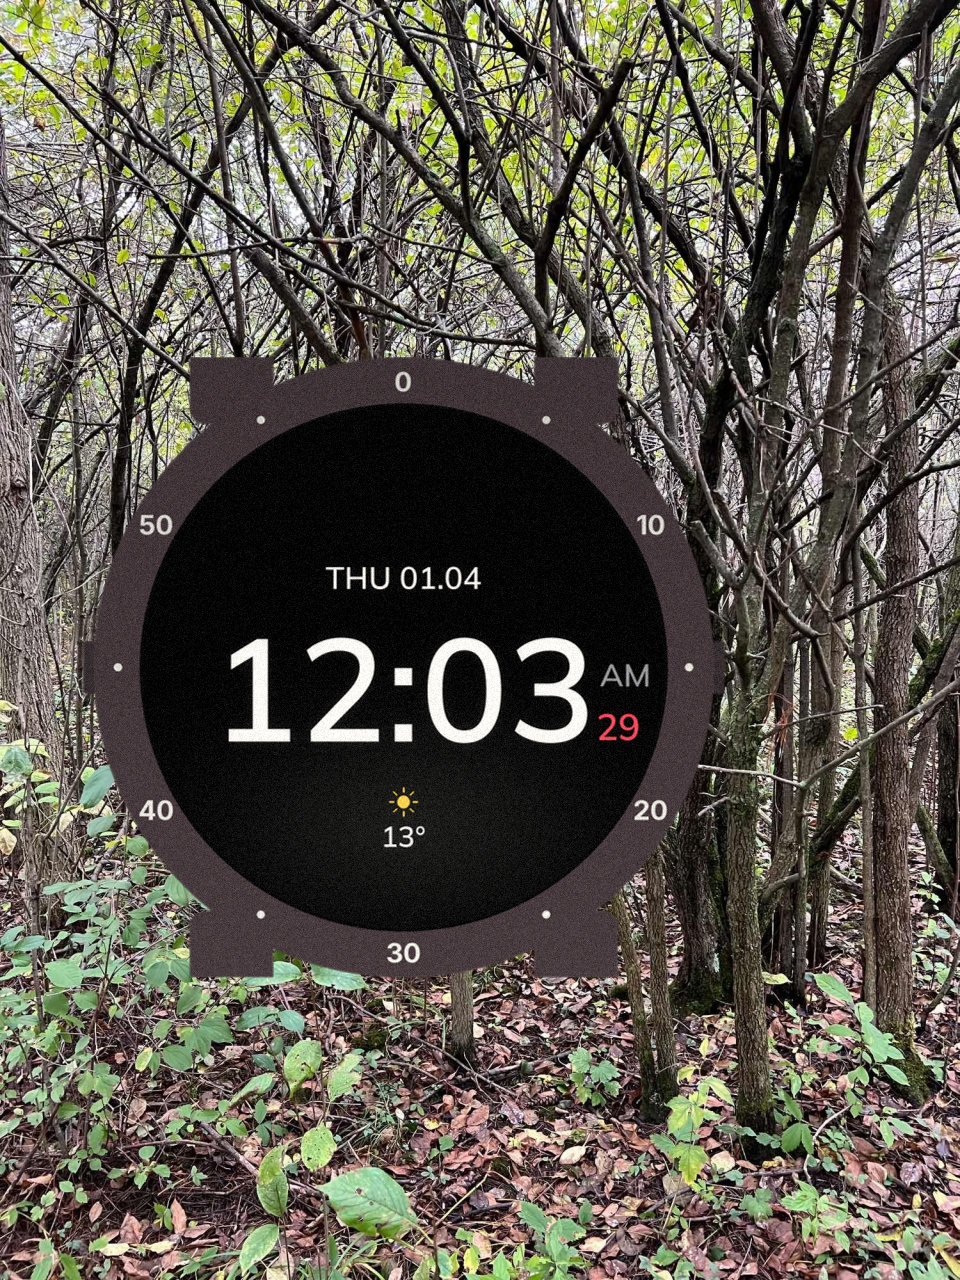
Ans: 12:03:29
